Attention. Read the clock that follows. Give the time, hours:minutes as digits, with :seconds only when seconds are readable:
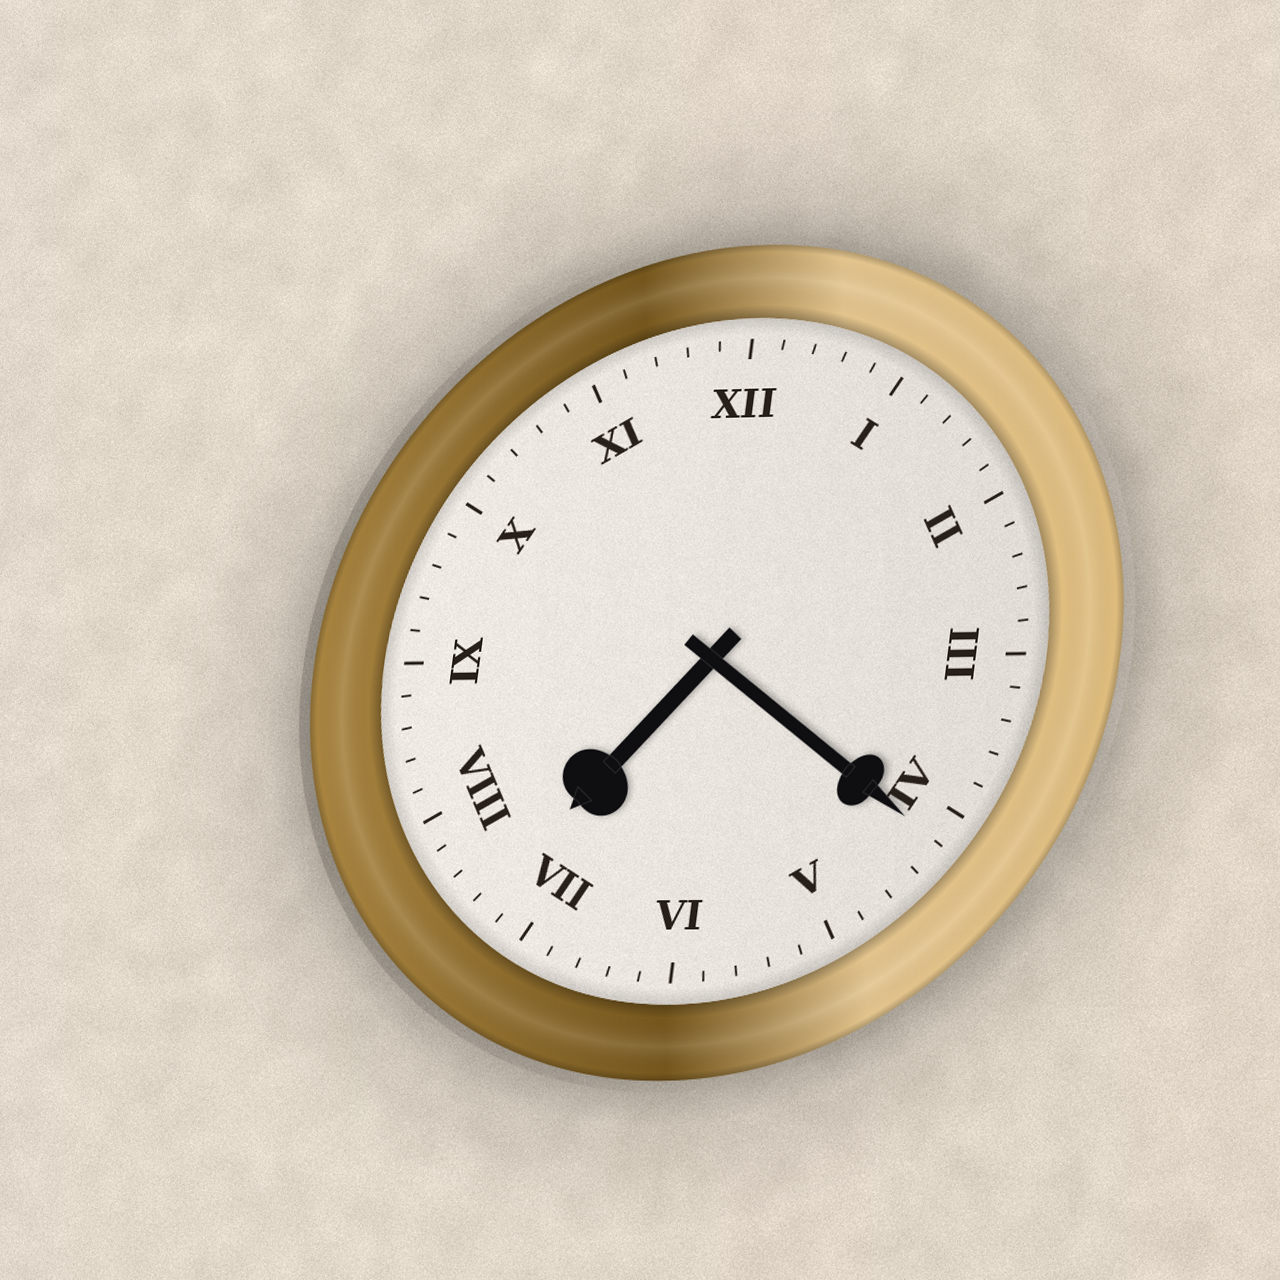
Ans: 7:21
